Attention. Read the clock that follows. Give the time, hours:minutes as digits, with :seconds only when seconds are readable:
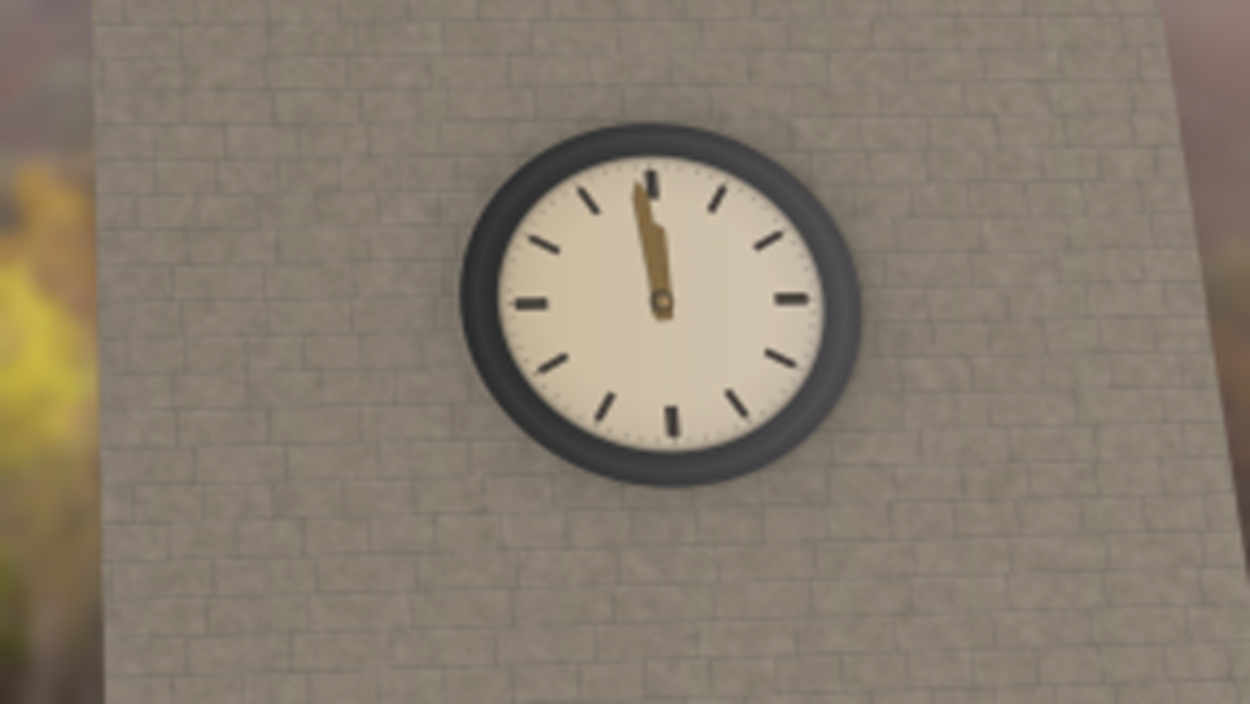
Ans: 11:59
